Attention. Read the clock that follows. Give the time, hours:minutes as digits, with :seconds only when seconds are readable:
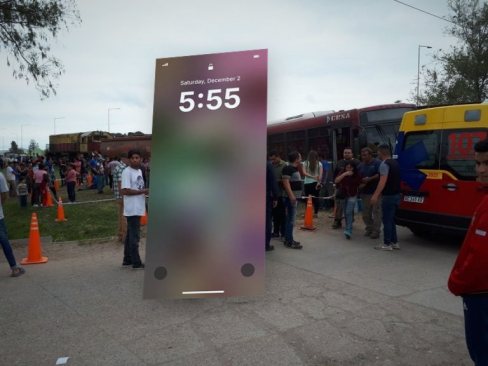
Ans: 5:55
